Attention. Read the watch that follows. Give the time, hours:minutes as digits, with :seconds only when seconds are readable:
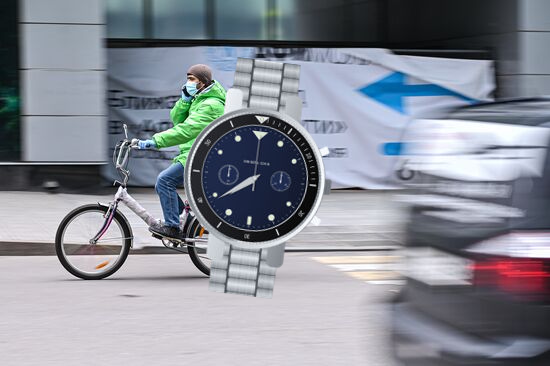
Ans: 7:39
